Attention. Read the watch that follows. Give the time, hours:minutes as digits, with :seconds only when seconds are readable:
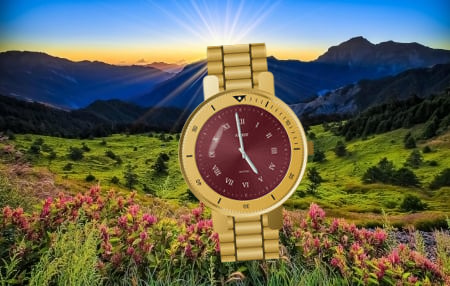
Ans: 4:59
